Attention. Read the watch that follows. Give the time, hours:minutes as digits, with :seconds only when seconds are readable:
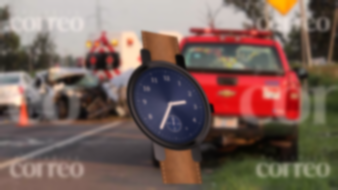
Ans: 2:35
